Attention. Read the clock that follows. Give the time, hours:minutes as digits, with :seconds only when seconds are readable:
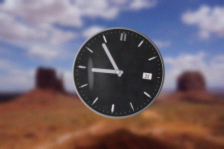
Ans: 8:54
